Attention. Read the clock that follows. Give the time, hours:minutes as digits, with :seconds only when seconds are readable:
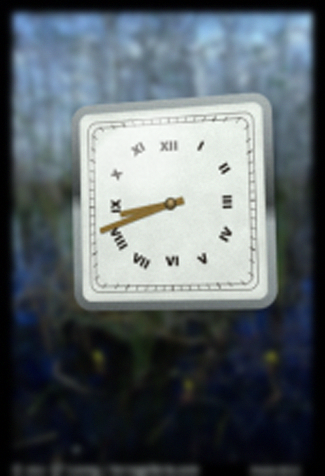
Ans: 8:42
